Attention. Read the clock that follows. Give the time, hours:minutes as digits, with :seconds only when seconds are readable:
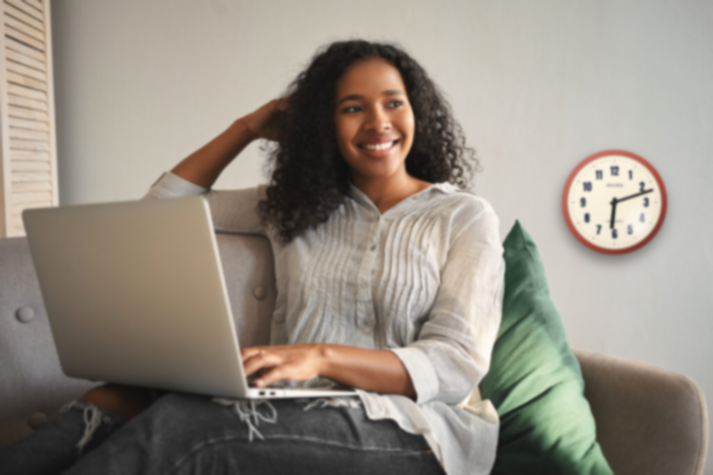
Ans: 6:12
